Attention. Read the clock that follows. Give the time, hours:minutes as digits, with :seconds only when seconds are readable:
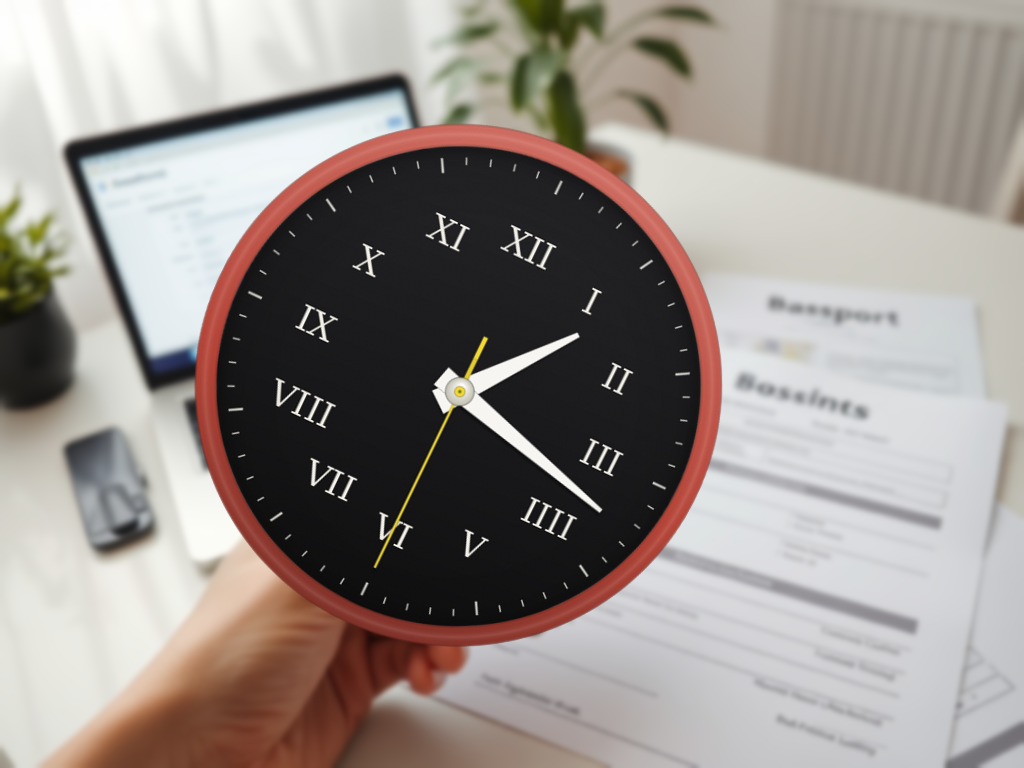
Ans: 1:17:30
